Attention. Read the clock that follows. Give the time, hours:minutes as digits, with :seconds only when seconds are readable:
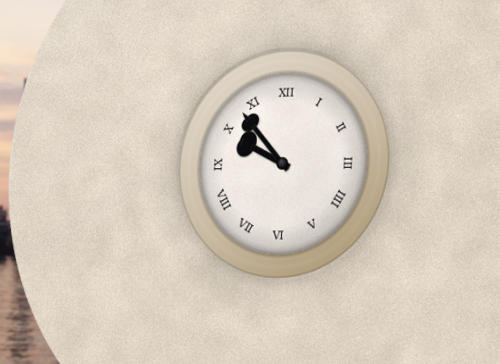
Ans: 9:53
